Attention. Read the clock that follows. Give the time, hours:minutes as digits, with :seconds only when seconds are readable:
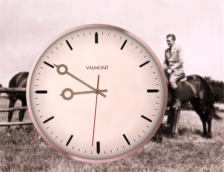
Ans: 8:50:31
